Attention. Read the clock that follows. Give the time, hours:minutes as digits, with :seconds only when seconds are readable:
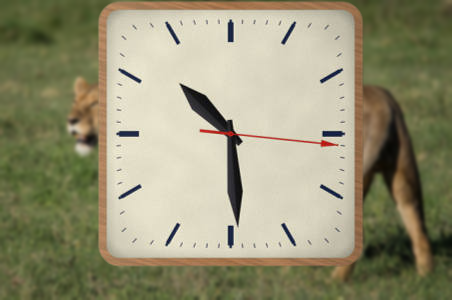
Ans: 10:29:16
